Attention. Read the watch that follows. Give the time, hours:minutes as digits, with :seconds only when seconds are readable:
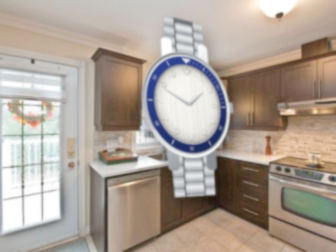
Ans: 1:49
